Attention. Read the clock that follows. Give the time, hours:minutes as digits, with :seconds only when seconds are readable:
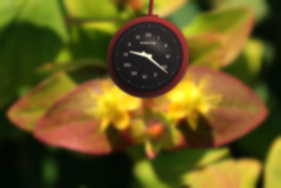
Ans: 9:21
